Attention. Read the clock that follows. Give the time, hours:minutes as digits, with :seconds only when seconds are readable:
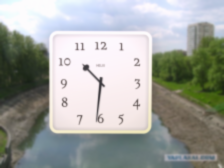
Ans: 10:31
